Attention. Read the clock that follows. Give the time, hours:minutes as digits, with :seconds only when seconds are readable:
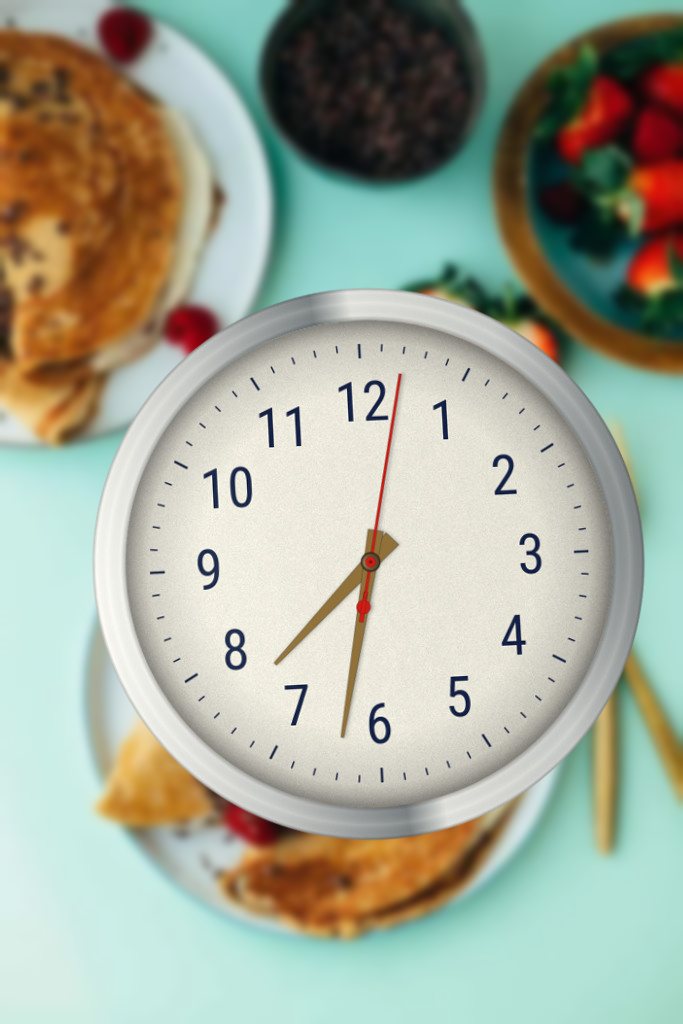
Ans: 7:32:02
